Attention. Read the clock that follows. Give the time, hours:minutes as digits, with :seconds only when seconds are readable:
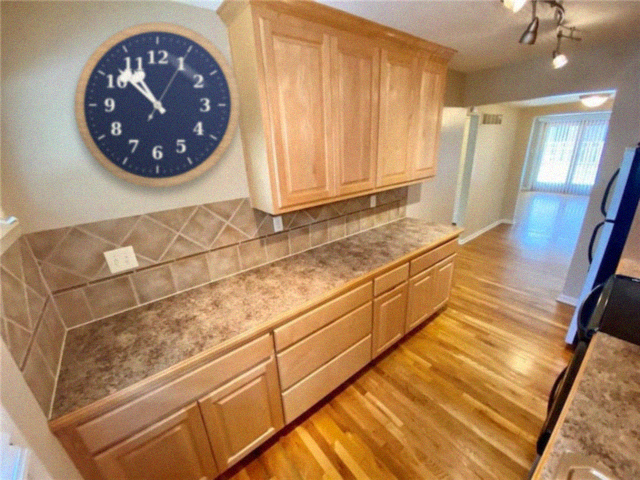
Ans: 10:52:05
